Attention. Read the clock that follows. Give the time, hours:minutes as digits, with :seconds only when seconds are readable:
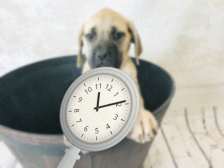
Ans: 11:09
